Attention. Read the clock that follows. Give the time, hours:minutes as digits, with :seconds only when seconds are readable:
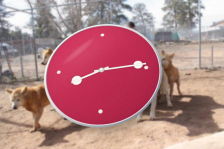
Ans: 8:14
